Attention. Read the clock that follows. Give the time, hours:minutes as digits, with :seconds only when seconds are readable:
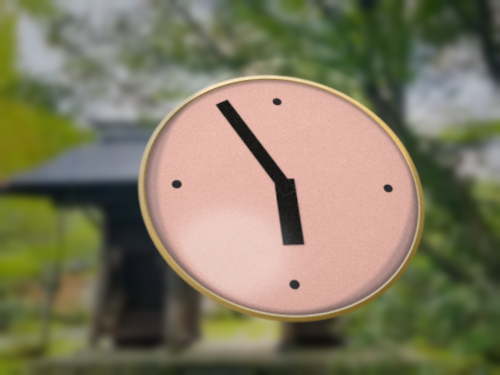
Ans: 5:55
